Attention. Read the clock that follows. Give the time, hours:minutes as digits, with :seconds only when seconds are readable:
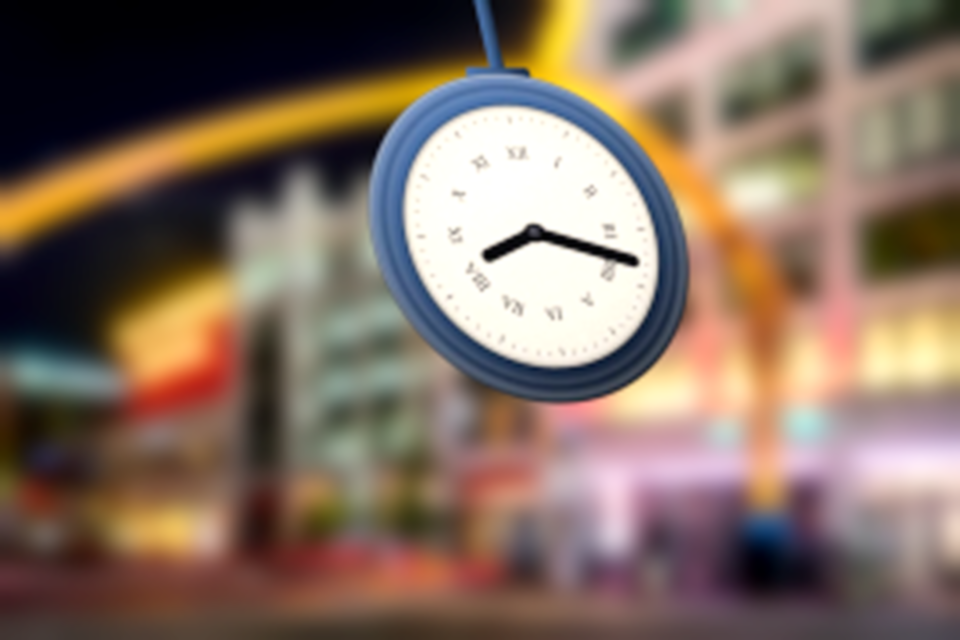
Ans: 8:18
